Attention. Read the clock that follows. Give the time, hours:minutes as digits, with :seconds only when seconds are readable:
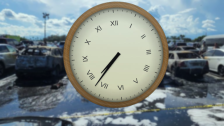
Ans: 7:37
